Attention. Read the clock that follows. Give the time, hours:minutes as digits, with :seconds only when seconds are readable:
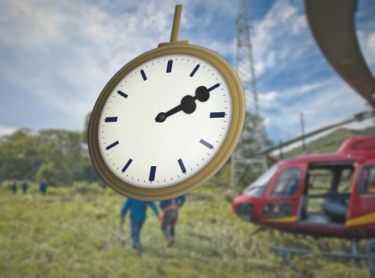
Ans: 2:10
